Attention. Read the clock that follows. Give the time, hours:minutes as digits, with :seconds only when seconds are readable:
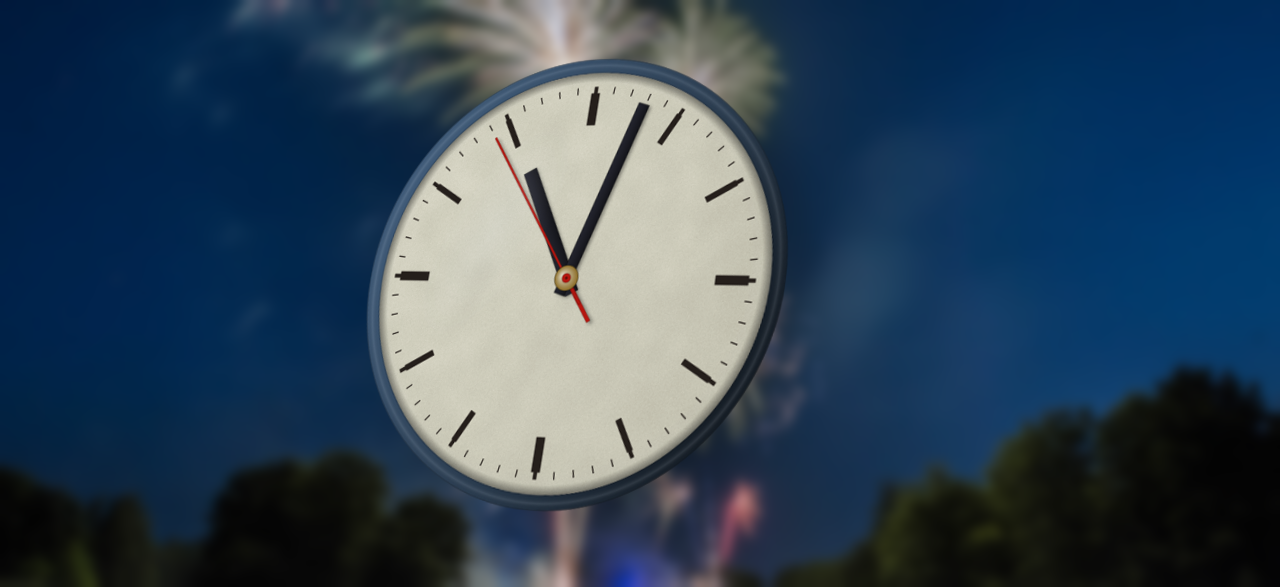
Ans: 11:02:54
